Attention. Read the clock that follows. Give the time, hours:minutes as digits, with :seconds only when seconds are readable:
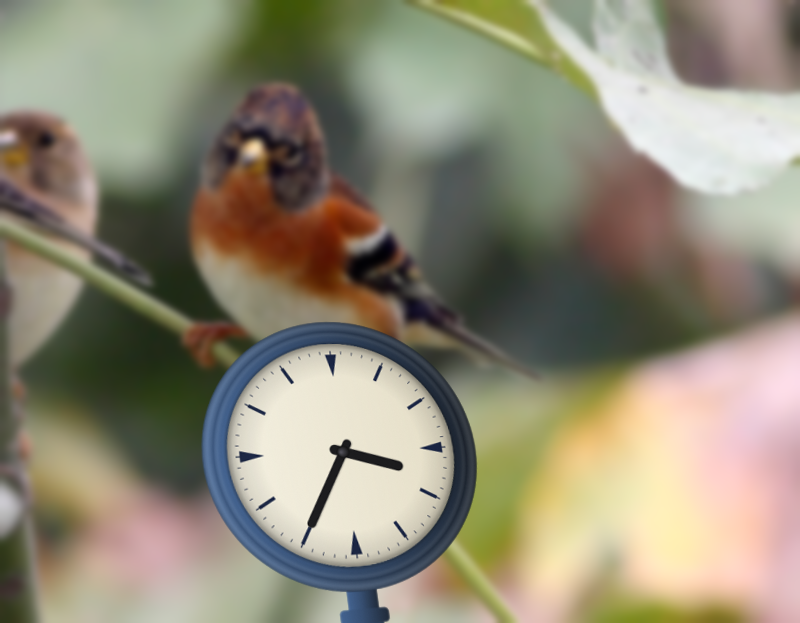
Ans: 3:35
